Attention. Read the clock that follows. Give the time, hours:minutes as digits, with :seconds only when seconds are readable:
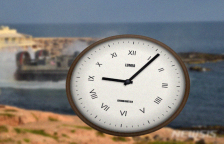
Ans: 9:06
